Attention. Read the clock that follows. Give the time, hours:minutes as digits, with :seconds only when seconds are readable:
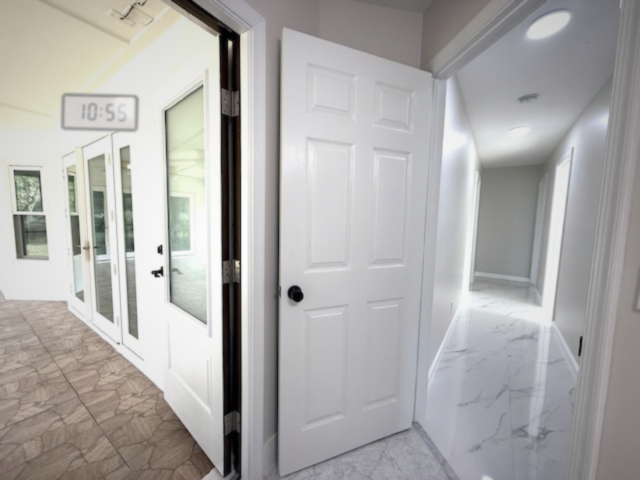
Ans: 10:55
